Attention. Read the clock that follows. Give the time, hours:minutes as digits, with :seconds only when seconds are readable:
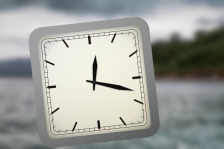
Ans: 12:18
